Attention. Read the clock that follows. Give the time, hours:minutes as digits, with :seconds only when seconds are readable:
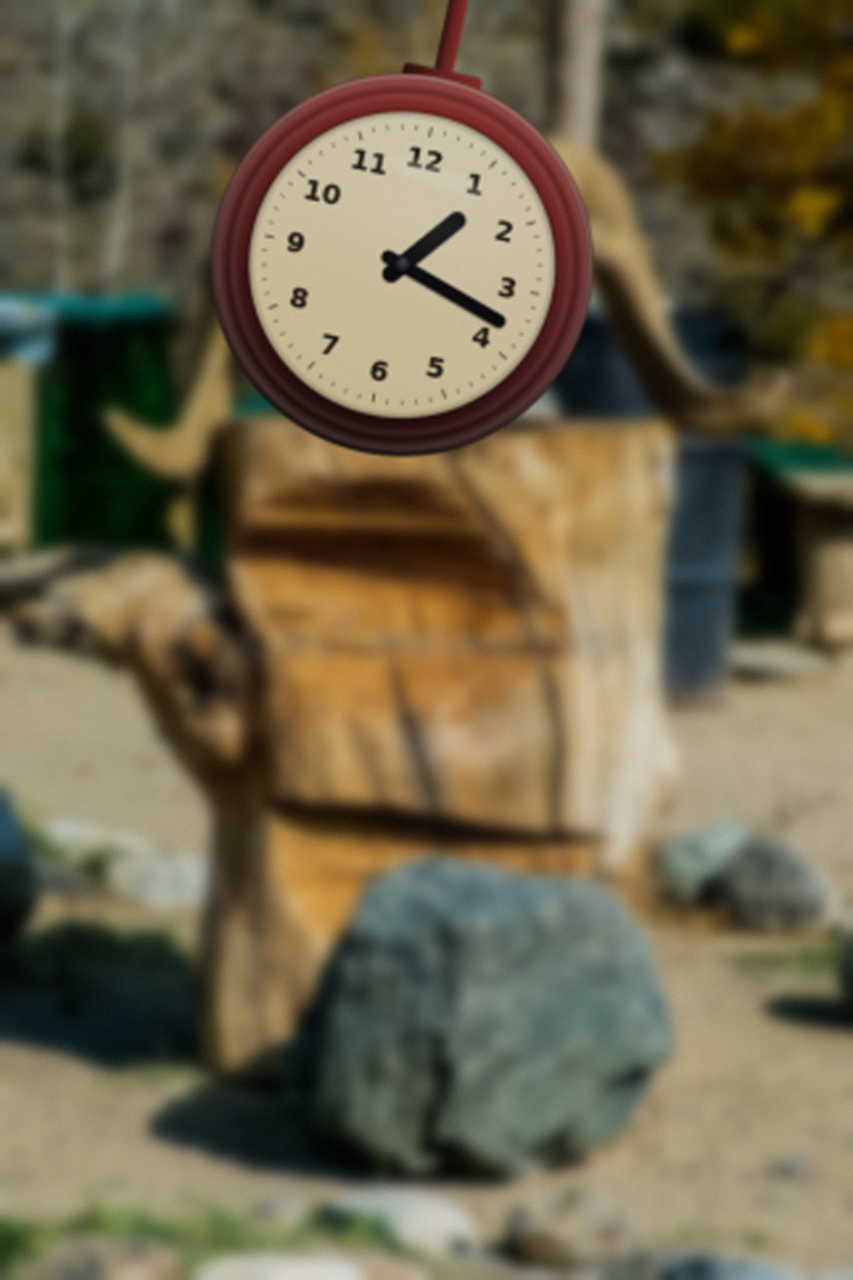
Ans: 1:18
